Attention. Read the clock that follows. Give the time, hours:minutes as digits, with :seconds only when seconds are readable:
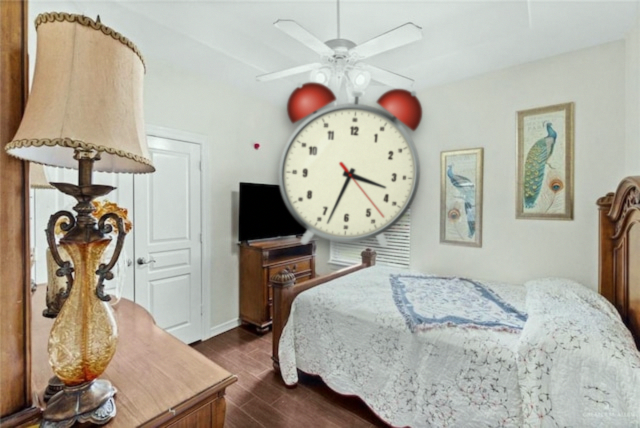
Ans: 3:33:23
